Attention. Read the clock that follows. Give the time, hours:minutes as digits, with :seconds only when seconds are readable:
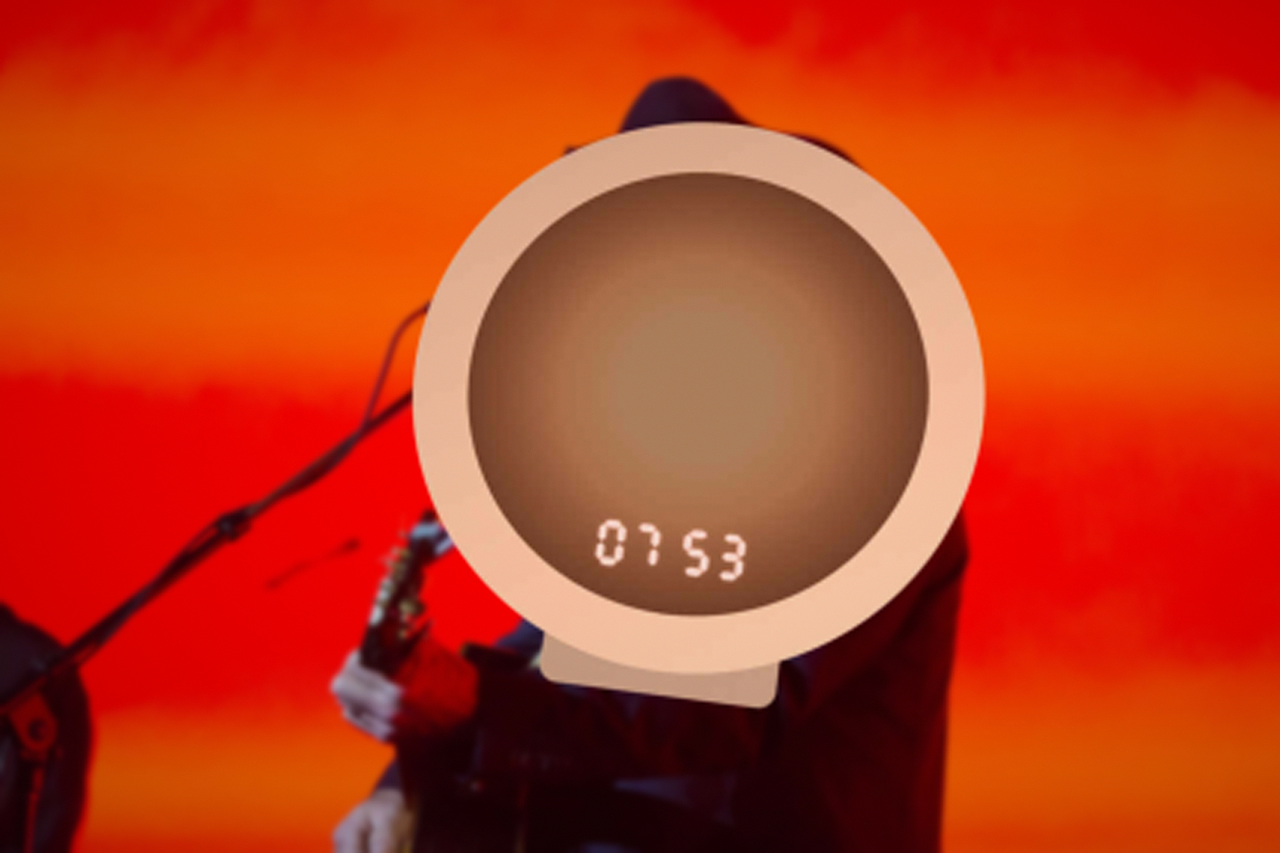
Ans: 7:53
